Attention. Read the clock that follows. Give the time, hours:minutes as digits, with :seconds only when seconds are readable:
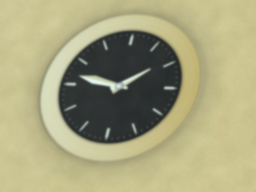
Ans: 1:47
